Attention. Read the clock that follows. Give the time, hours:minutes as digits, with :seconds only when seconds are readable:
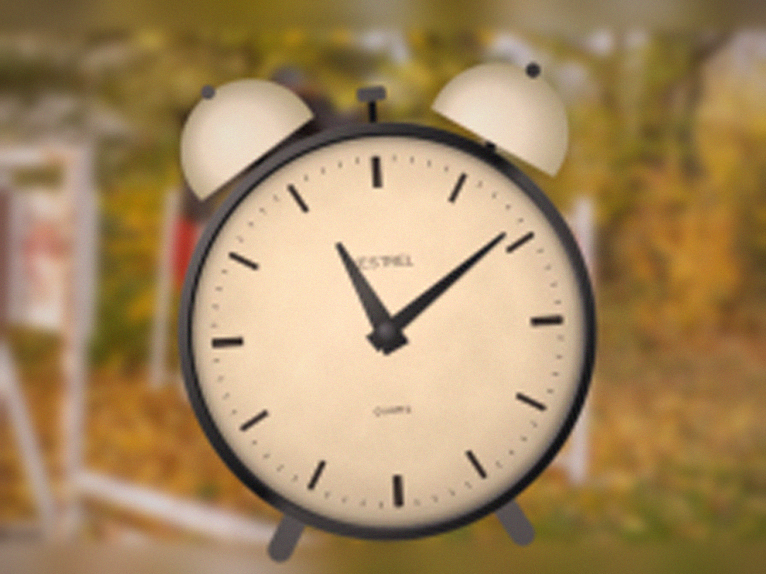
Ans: 11:09
